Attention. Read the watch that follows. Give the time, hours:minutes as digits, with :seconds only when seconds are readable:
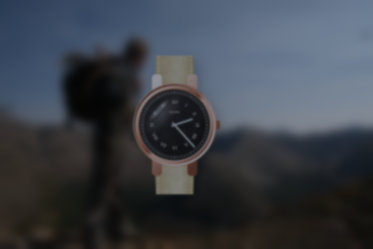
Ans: 2:23
